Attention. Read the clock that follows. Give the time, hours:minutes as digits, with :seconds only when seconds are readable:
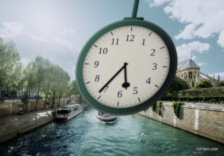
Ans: 5:36
